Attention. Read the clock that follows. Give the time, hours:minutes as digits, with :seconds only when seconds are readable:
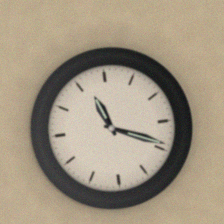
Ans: 11:19
